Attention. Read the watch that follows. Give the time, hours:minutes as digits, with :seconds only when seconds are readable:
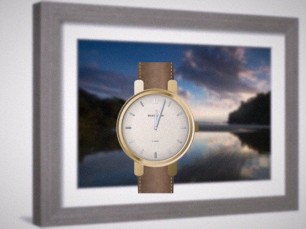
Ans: 12:03
